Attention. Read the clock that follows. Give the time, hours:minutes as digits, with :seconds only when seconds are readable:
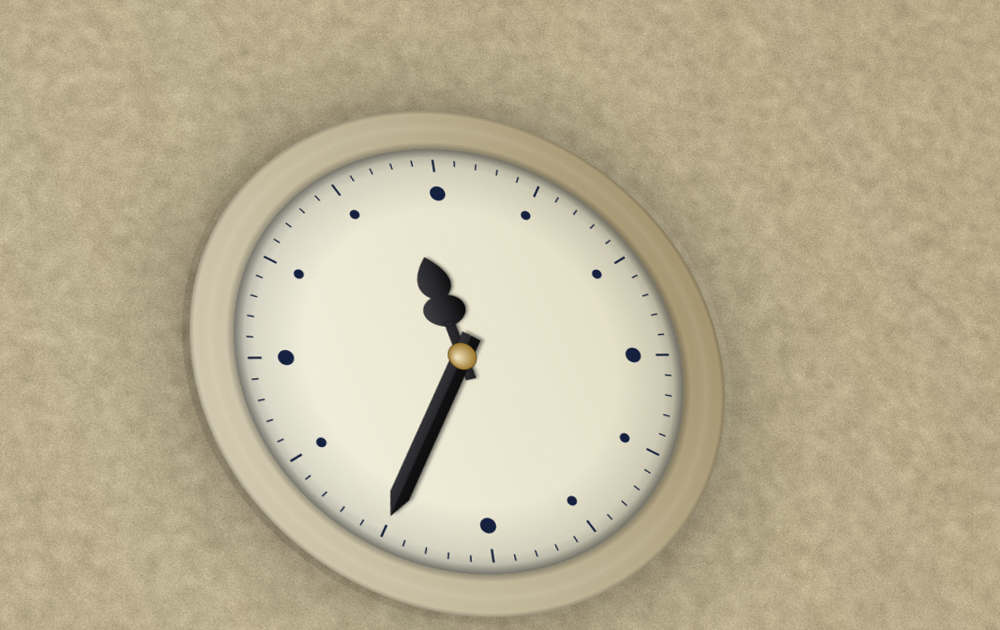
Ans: 11:35
